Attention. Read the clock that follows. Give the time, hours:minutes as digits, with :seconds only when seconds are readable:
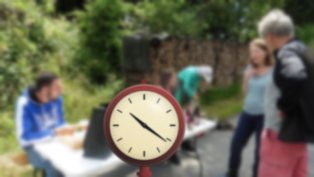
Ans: 10:21
